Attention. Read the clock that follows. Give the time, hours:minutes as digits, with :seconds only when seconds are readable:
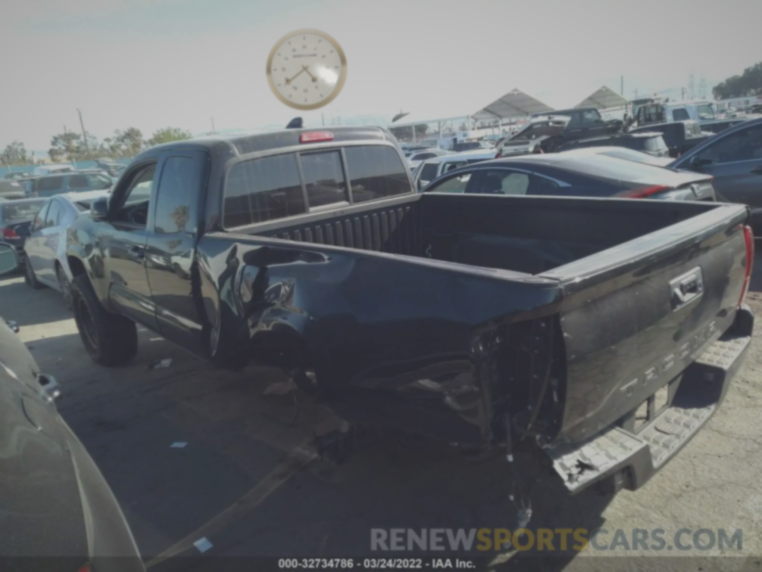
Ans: 4:39
